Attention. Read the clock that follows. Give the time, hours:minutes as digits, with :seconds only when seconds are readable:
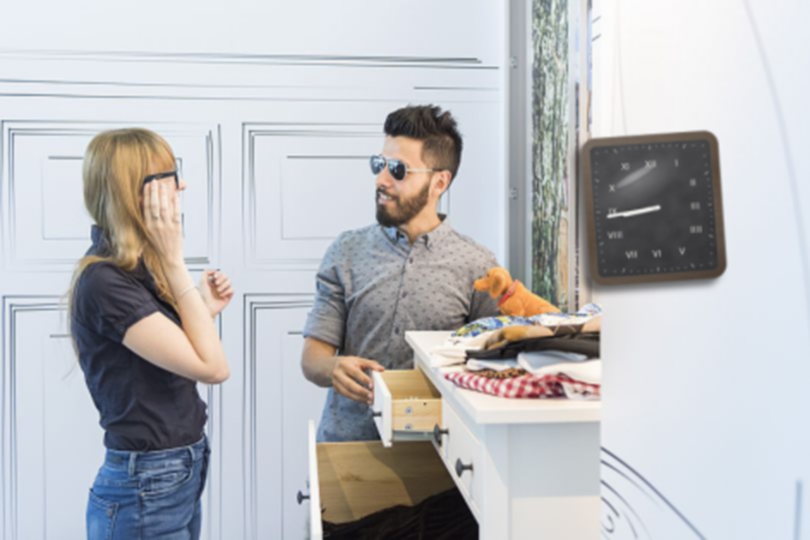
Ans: 8:44
